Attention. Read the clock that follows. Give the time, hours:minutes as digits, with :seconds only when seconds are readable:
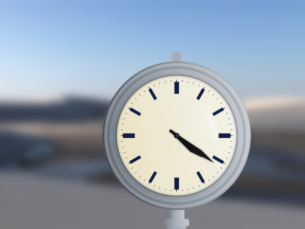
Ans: 4:21
